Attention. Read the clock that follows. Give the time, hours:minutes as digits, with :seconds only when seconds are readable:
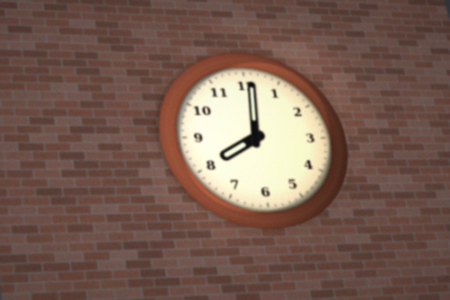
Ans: 8:01
